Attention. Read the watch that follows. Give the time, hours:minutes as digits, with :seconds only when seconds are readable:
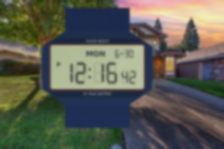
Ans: 12:16:42
